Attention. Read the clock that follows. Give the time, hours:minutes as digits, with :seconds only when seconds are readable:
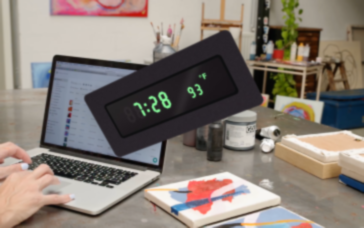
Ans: 7:28
